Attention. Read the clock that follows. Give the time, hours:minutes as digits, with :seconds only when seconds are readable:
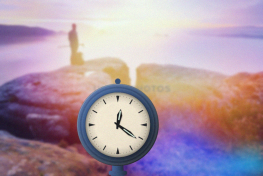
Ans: 12:21
